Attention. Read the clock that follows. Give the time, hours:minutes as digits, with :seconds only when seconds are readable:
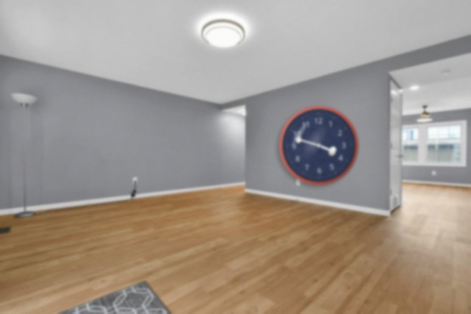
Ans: 3:48
